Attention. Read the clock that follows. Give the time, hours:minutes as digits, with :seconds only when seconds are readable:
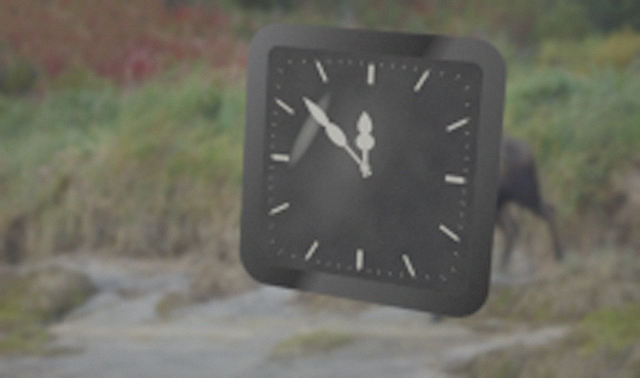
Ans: 11:52
